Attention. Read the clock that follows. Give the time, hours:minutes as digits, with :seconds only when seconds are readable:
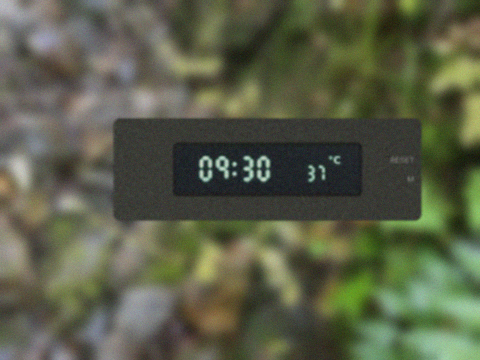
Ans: 9:30
